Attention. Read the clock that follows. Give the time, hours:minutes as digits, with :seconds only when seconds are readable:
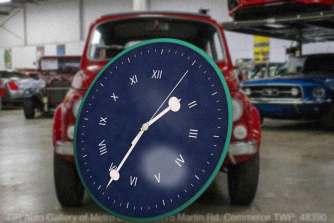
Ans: 1:34:05
